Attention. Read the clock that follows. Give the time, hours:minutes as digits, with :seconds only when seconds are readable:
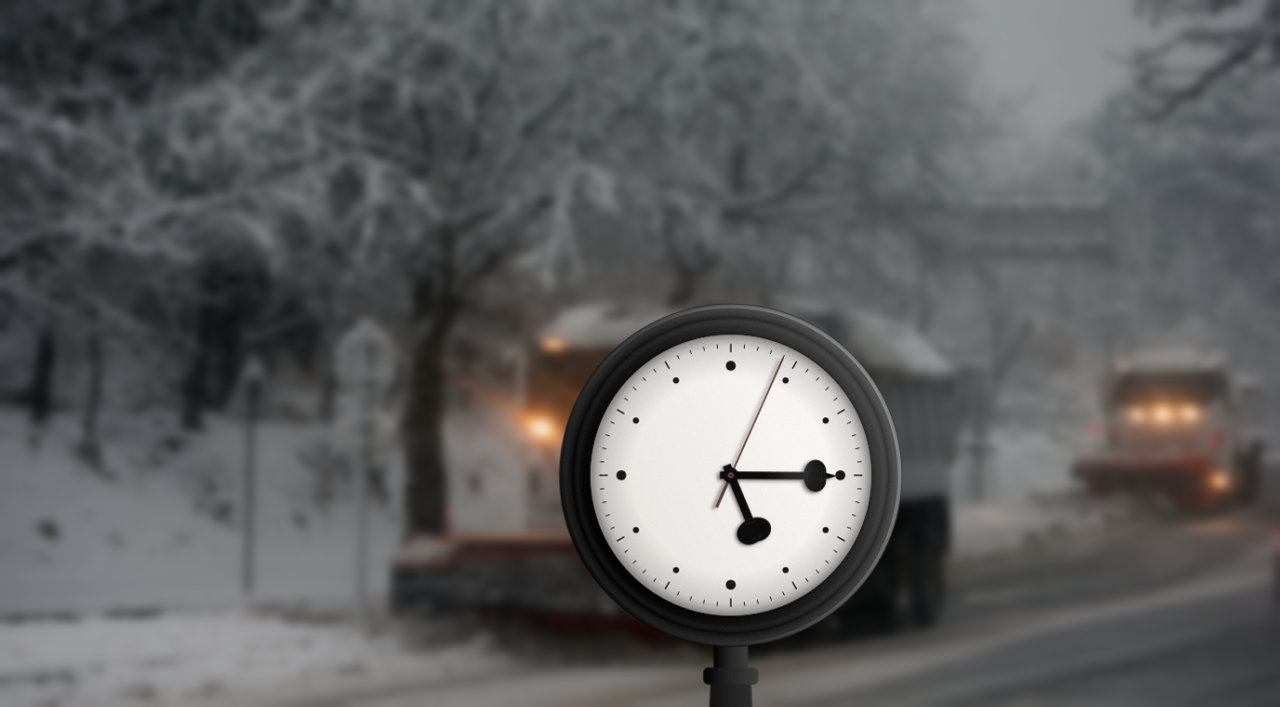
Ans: 5:15:04
